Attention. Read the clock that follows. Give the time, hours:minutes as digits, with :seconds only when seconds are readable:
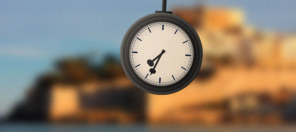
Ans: 7:34
